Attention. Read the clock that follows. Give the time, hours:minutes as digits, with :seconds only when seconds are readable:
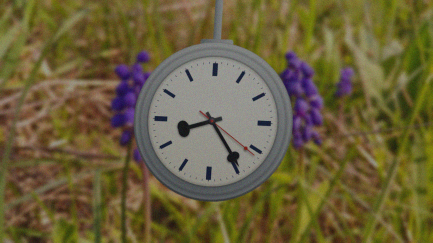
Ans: 8:24:21
